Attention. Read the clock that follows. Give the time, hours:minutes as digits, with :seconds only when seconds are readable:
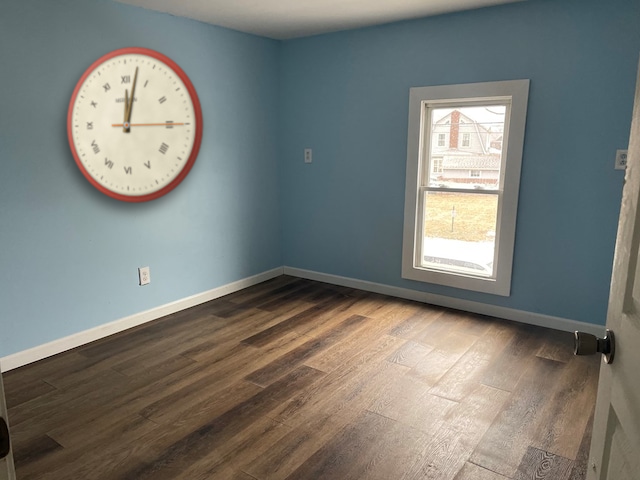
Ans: 12:02:15
